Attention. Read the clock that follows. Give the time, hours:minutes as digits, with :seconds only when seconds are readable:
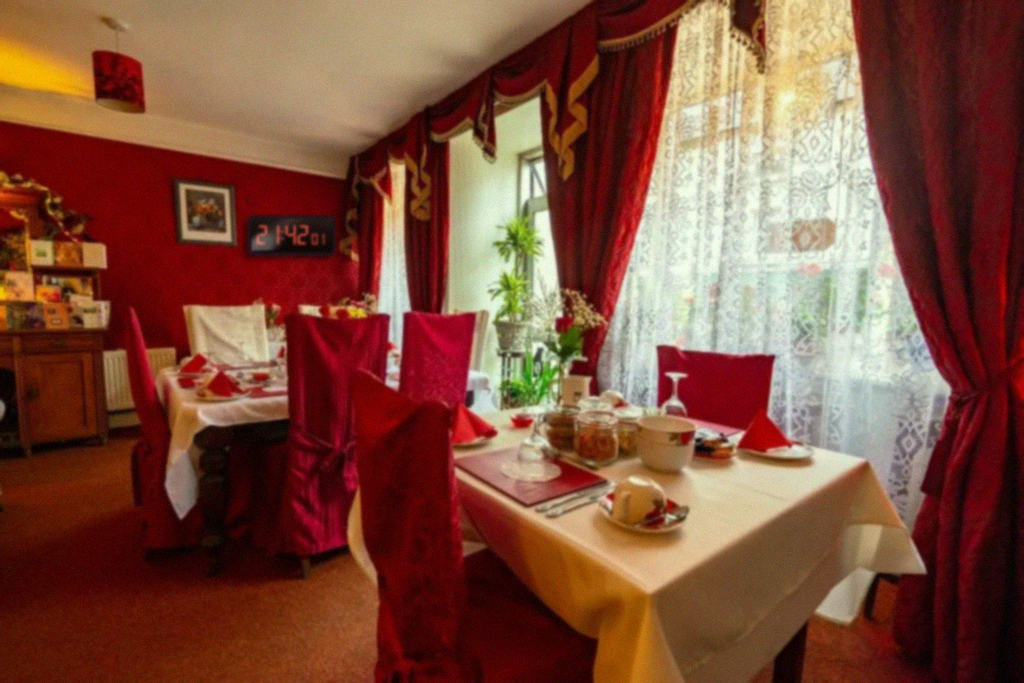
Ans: 21:42
